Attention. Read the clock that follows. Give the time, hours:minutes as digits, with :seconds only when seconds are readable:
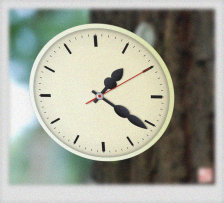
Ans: 1:21:10
